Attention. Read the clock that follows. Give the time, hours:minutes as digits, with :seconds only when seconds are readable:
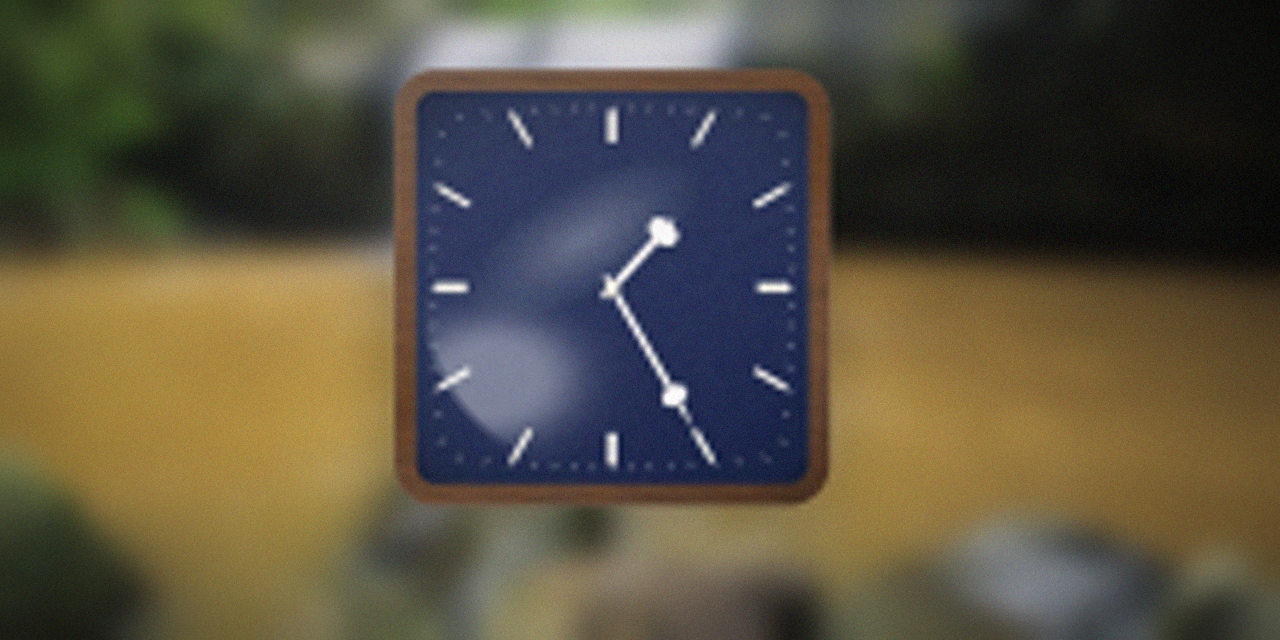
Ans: 1:25
